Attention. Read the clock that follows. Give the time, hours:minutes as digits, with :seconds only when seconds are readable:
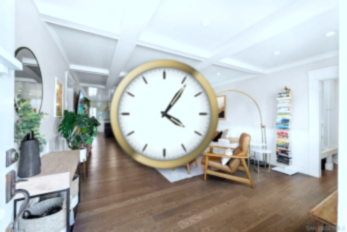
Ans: 4:06
